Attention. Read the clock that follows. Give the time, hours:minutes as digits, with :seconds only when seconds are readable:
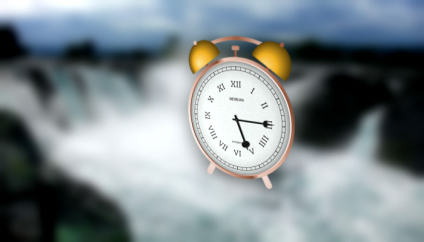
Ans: 5:15
